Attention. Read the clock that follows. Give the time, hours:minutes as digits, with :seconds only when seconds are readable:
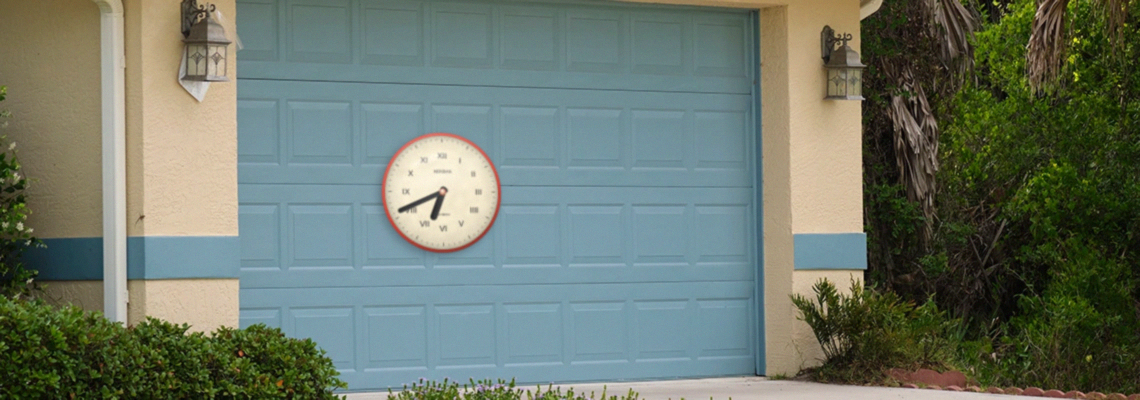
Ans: 6:41
